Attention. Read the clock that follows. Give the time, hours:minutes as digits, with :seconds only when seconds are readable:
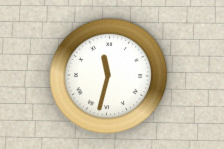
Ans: 11:32
